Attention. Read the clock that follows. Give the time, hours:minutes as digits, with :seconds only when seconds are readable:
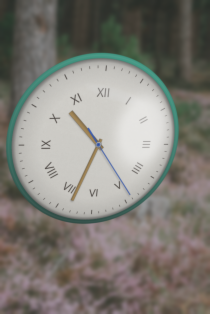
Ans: 10:33:24
